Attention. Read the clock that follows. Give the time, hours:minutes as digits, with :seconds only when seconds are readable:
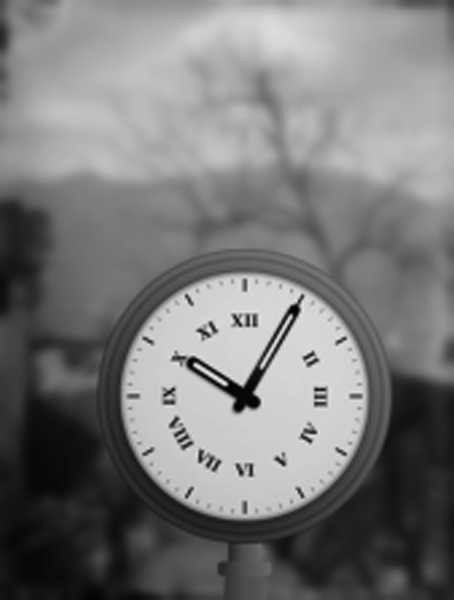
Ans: 10:05
